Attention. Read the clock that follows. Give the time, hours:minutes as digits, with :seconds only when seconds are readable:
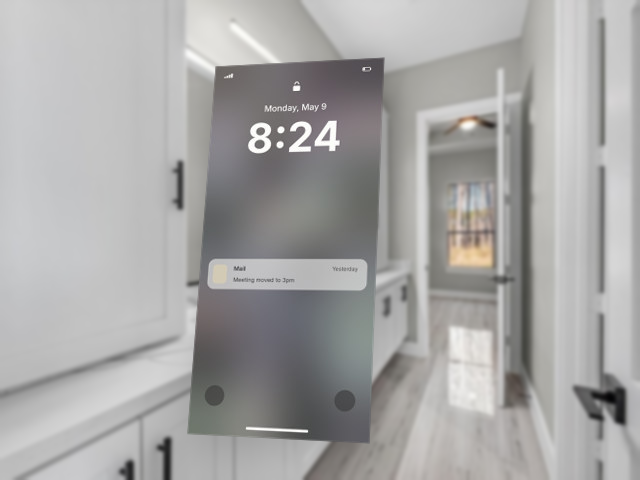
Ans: 8:24
